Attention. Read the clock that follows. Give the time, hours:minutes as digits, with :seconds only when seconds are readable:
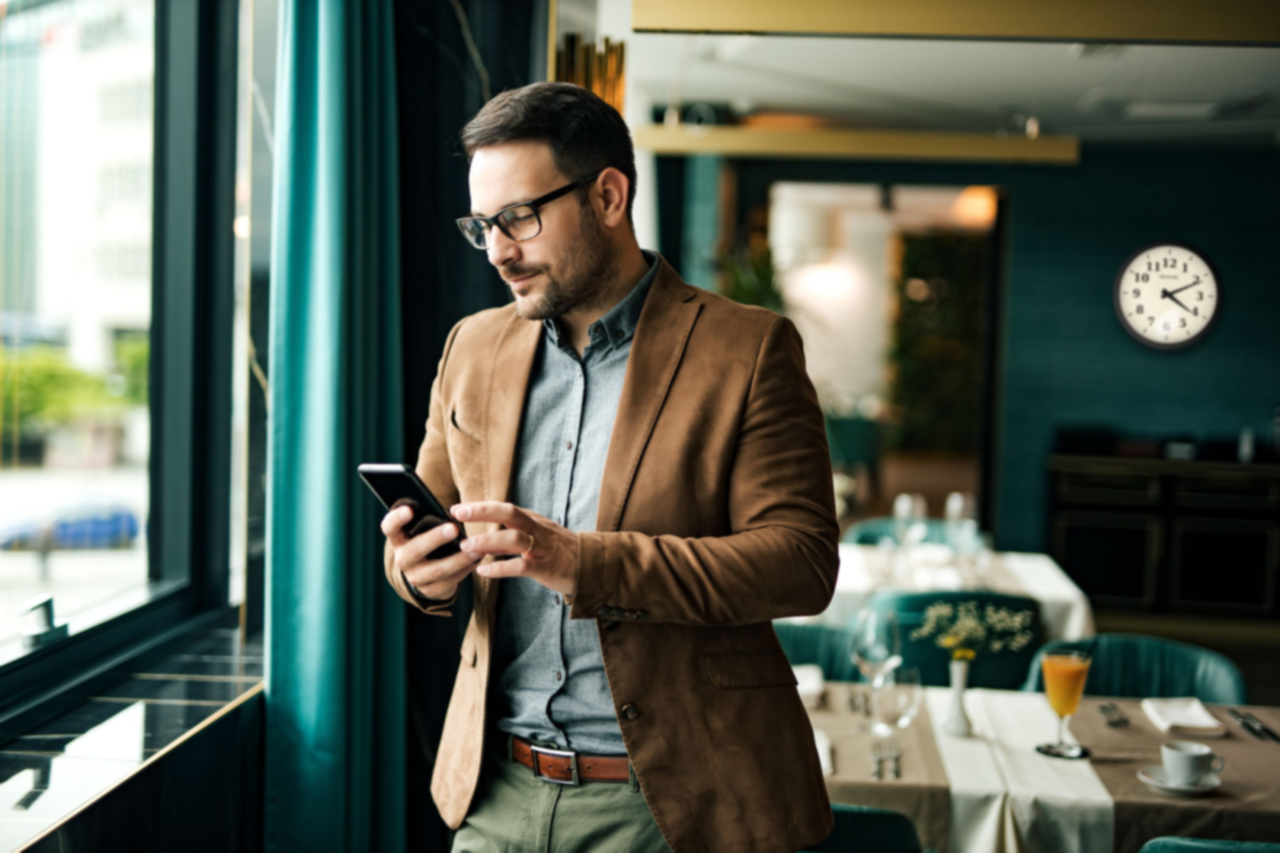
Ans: 4:11
